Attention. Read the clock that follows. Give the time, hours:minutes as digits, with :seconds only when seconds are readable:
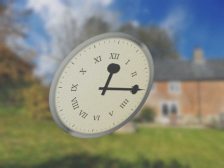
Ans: 12:15
